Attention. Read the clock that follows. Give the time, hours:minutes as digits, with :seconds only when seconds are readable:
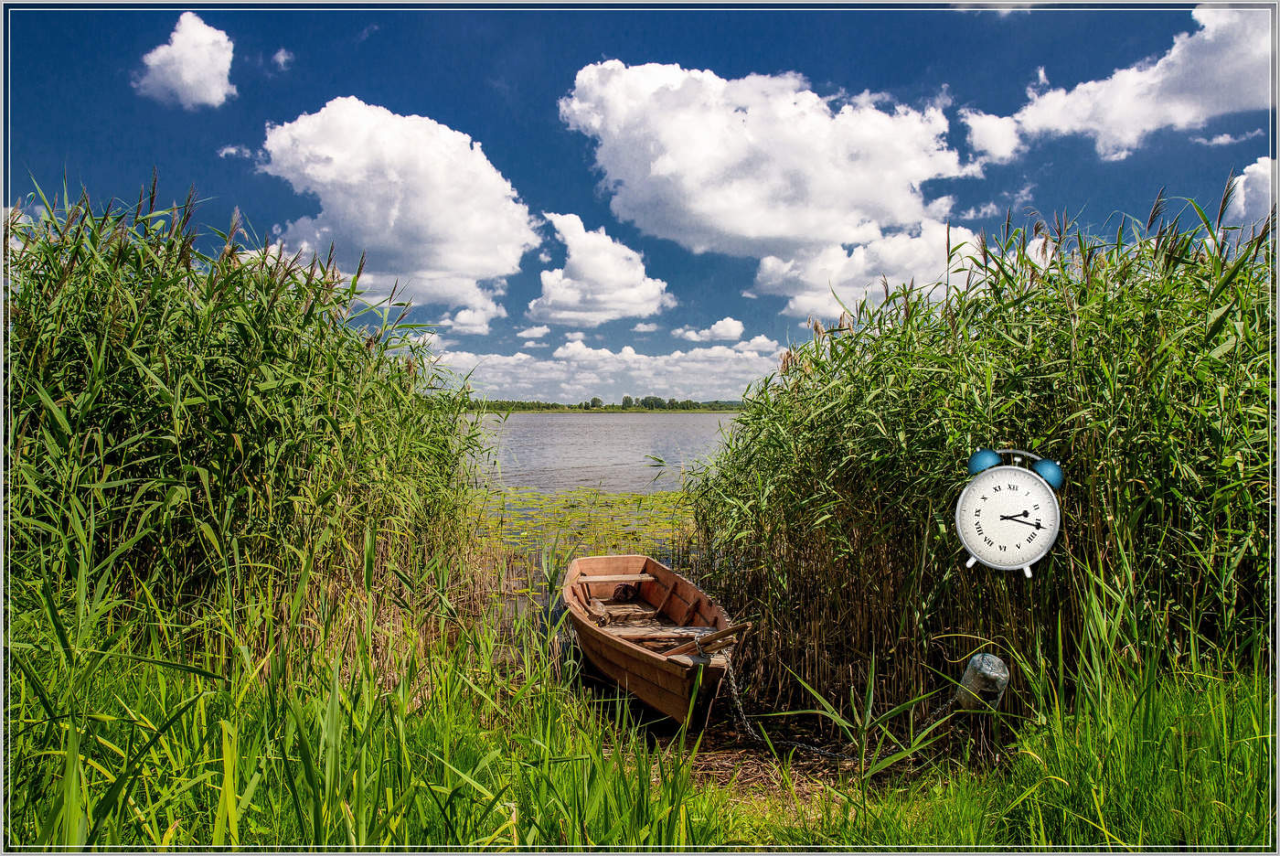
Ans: 2:16
